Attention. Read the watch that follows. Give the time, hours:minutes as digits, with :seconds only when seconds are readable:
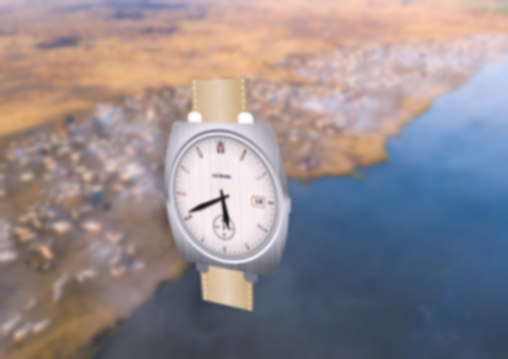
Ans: 5:41
